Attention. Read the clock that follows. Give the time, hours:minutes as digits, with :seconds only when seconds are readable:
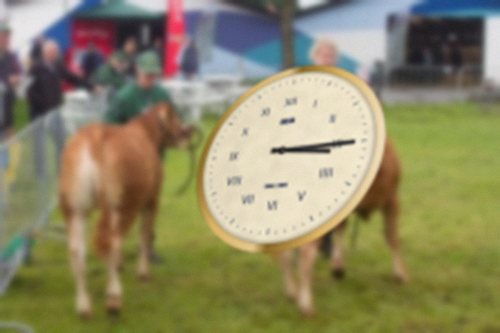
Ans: 3:15
